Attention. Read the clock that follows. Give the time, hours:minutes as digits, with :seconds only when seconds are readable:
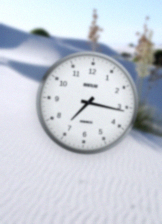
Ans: 7:16
